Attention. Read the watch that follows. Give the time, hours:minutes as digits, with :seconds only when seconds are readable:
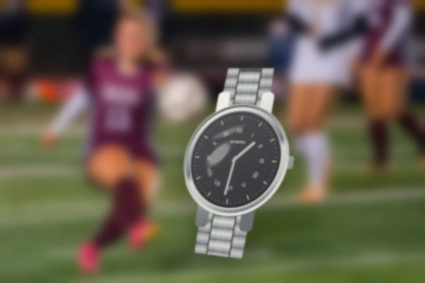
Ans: 1:31
